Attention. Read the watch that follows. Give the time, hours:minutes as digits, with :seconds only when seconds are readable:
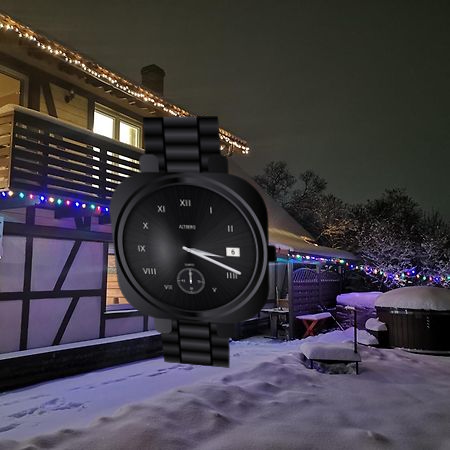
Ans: 3:19
